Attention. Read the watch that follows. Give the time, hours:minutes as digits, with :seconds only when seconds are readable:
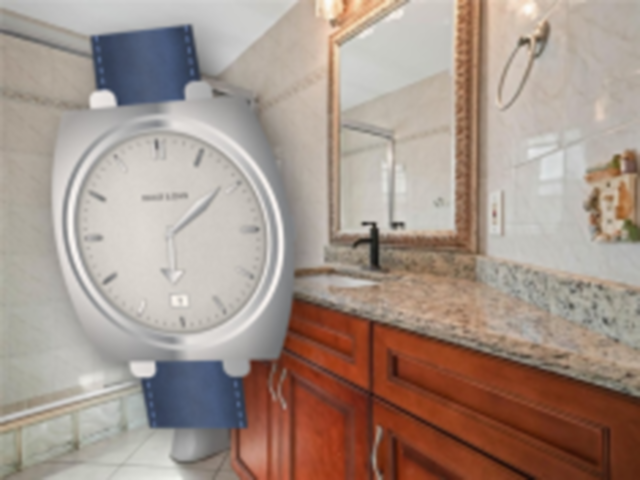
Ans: 6:09
